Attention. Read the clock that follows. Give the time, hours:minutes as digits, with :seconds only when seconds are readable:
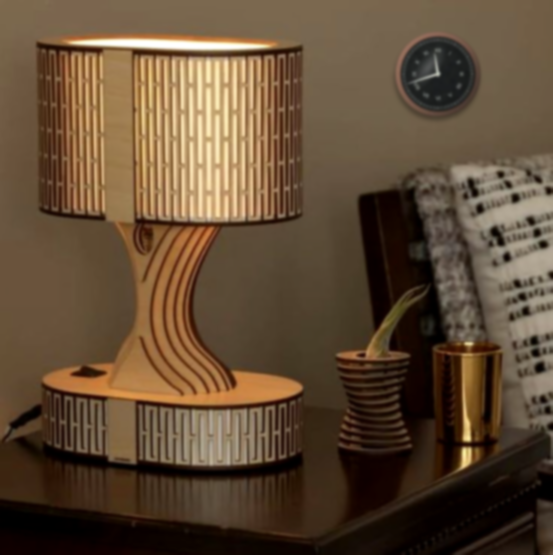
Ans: 11:42
